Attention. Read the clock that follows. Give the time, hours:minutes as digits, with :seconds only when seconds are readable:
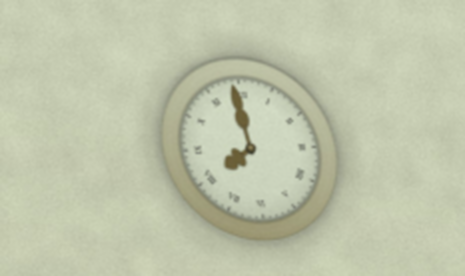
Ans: 7:59
